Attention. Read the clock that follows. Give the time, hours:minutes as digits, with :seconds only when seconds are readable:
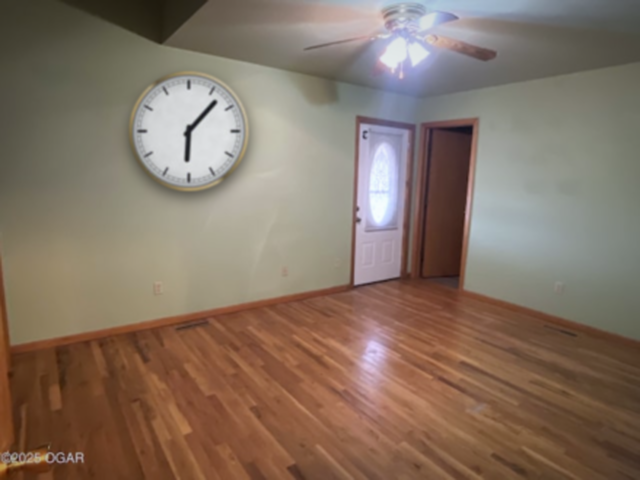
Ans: 6:07
